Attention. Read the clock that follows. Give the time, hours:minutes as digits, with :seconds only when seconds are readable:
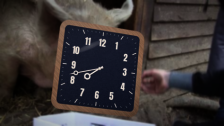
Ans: 7:42
